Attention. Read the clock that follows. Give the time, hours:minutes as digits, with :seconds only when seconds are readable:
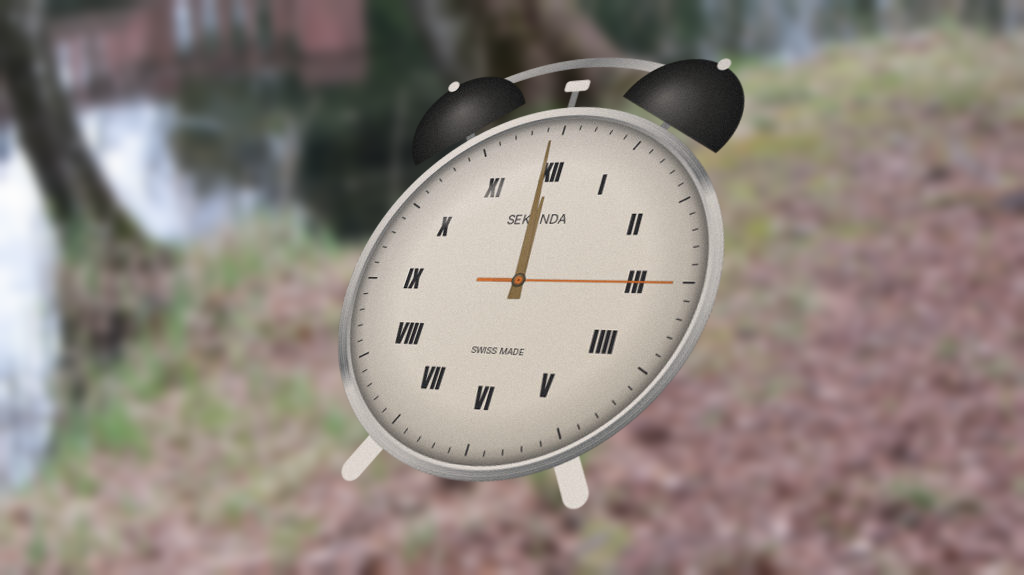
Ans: 11:59:15
